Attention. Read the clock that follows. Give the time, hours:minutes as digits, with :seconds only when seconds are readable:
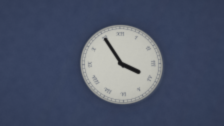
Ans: 3:55
